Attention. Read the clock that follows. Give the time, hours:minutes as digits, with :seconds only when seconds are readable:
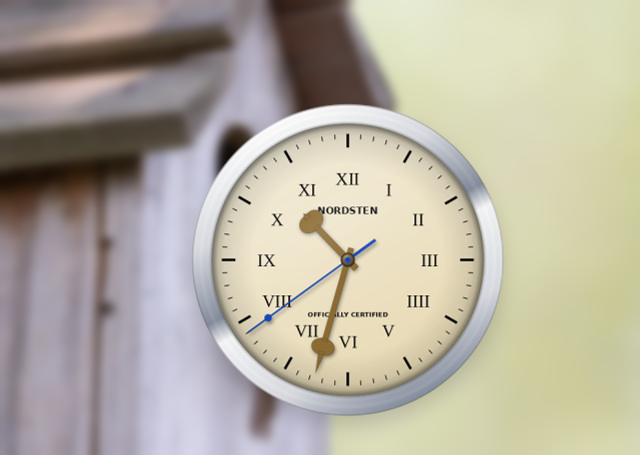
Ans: 10:32:39
